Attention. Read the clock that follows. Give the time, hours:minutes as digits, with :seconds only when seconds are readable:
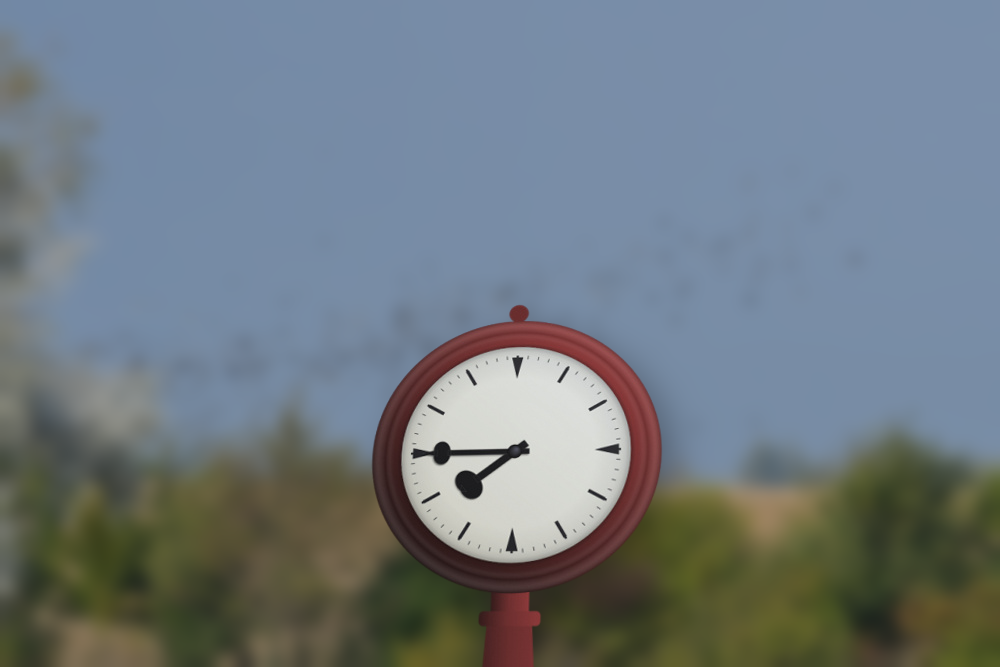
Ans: 7:45
